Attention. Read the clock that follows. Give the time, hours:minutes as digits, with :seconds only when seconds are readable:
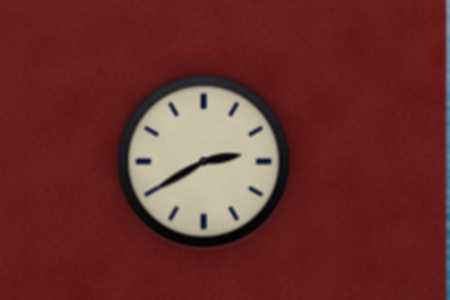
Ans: 2:40
